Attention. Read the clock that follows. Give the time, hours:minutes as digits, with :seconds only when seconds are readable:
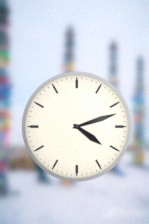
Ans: 4:12
